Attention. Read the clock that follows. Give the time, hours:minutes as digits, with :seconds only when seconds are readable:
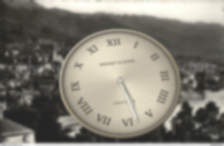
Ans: 5:28
